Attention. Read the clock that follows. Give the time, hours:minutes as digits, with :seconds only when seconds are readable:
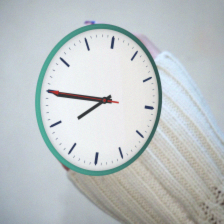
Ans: 7:44:45
